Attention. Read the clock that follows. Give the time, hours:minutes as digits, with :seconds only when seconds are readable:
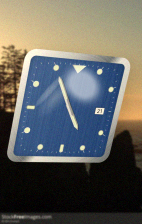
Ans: 4:55
